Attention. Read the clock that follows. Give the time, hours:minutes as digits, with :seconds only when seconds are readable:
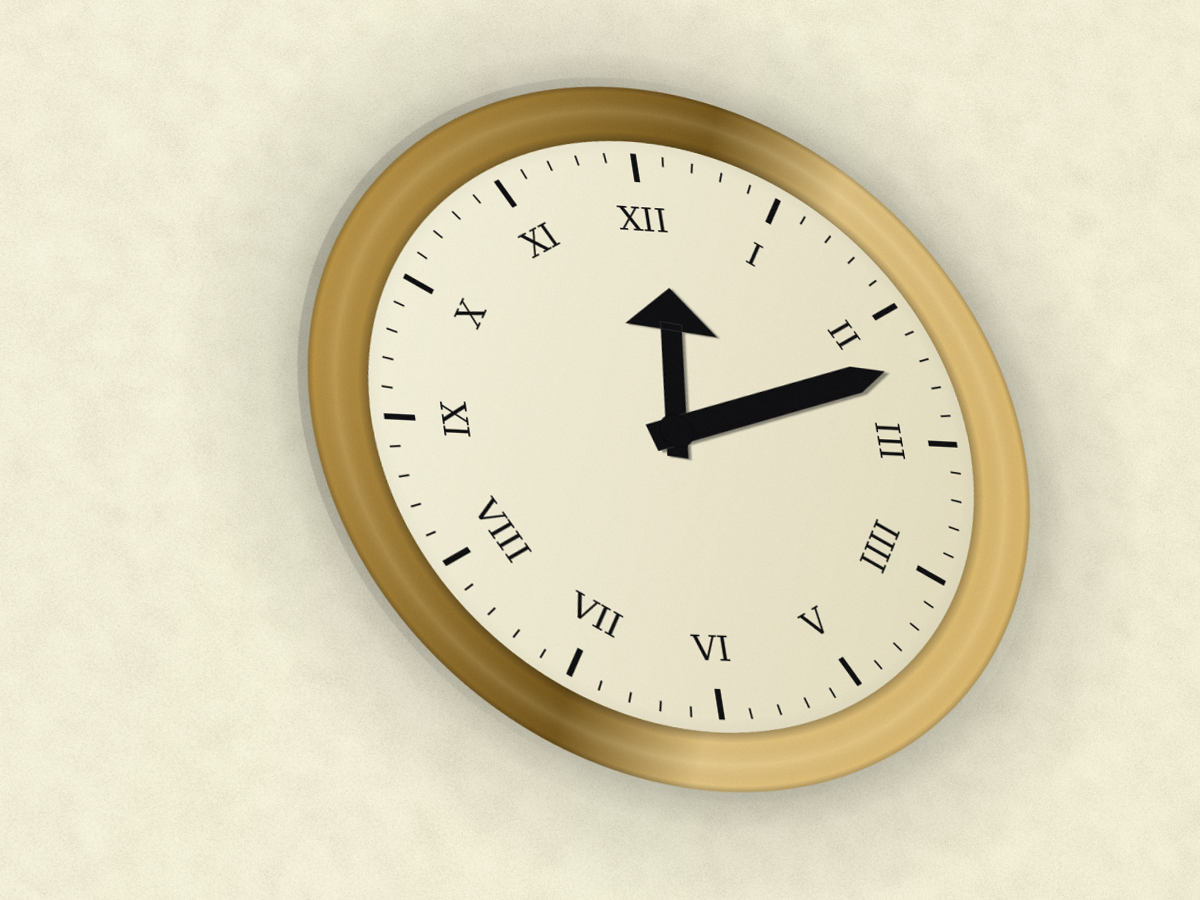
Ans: 12:12
